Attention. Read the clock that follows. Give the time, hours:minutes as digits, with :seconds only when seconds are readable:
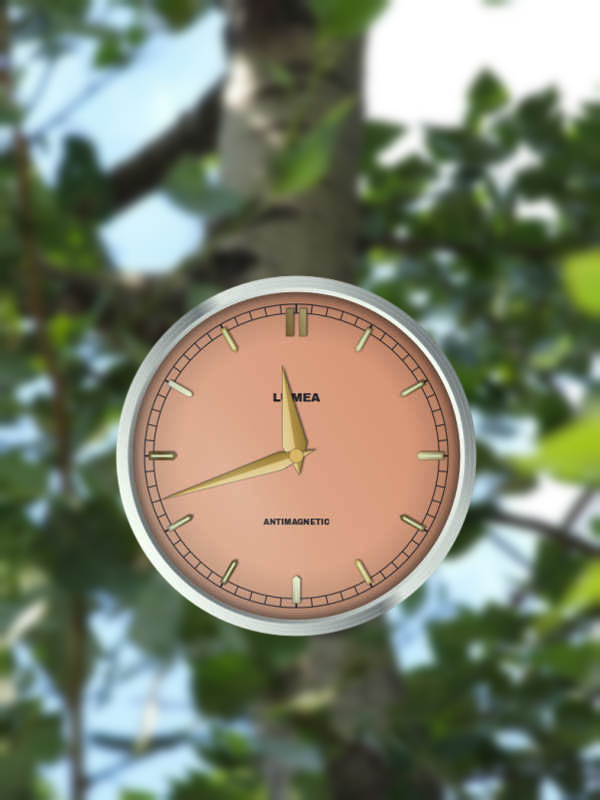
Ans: 11:42
